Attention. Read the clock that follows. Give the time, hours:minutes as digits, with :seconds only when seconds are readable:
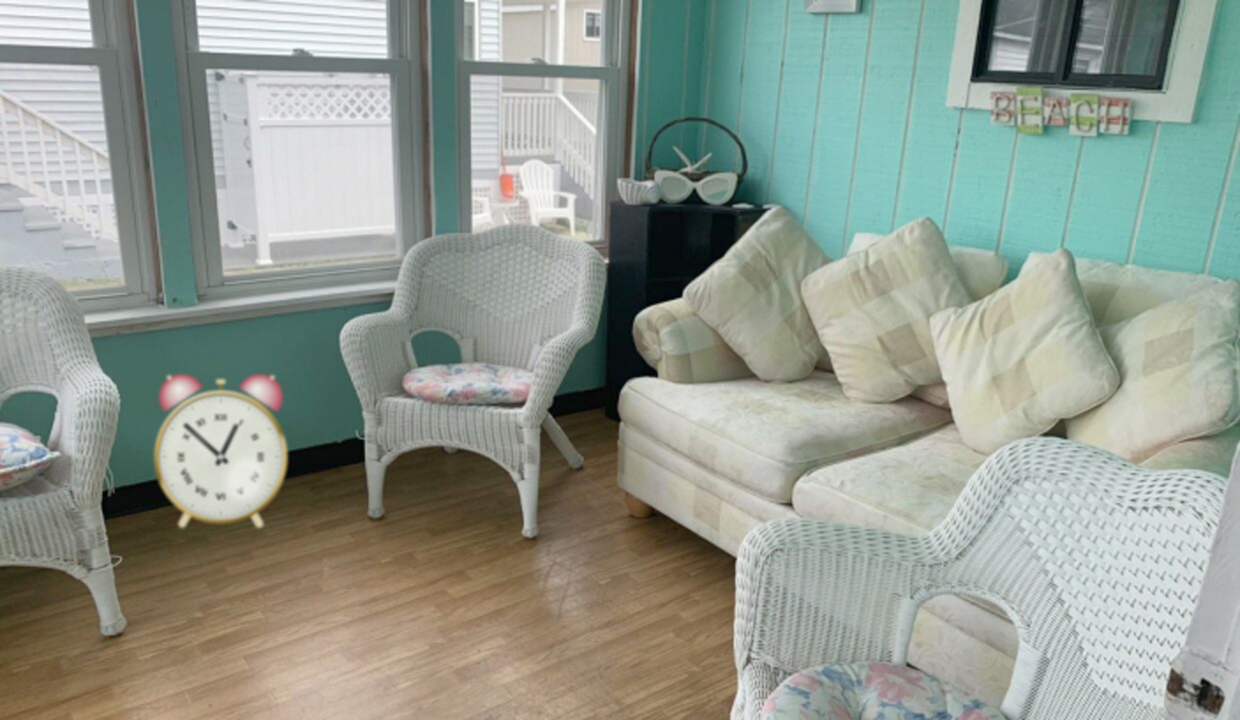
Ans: 12:52
